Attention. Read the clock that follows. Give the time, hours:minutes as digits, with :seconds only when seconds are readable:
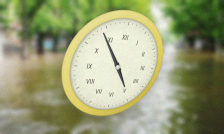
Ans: 4:54
